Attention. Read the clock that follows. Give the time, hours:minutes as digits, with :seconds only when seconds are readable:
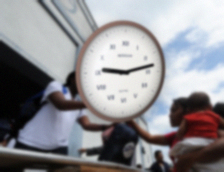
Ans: 9:13
